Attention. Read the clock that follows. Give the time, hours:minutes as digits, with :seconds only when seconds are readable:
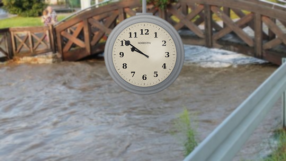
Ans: 9:51
